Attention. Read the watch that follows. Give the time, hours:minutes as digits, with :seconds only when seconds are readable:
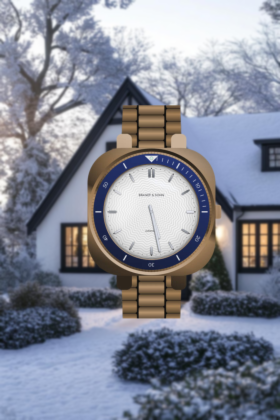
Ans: 5:28
